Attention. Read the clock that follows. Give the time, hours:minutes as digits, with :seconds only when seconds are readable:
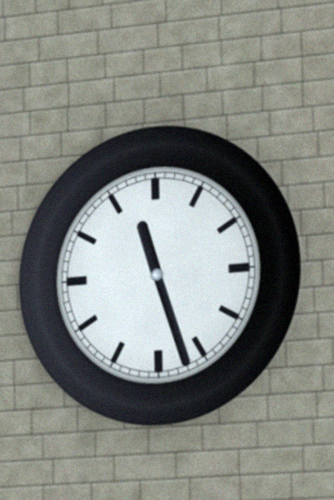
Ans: 11:27
